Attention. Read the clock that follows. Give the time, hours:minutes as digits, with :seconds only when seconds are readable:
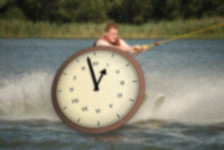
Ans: 12:58
